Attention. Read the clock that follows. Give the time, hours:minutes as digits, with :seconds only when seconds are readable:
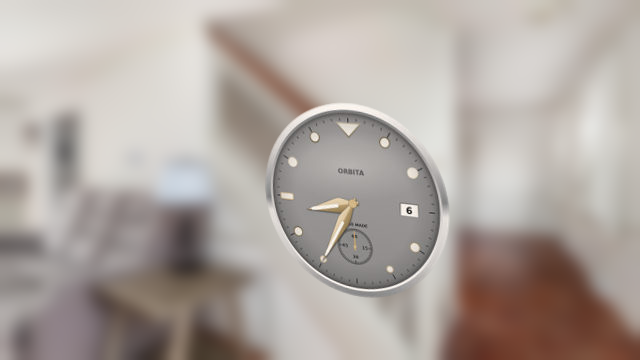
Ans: 8:35
